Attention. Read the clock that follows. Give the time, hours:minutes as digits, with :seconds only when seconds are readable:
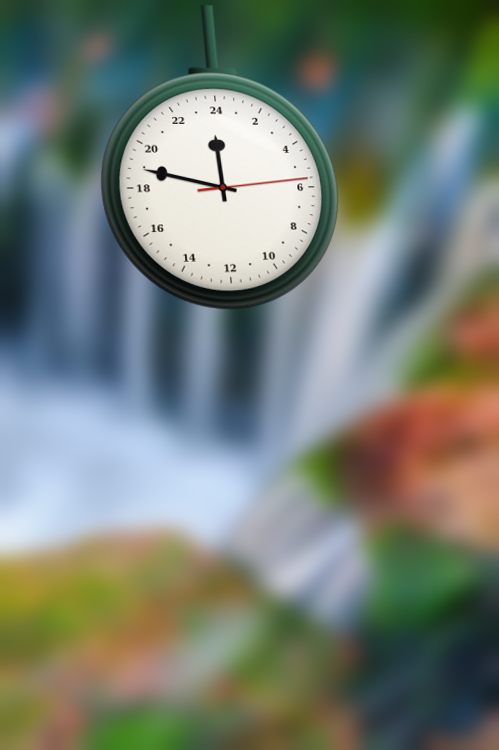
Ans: 23:47:14
